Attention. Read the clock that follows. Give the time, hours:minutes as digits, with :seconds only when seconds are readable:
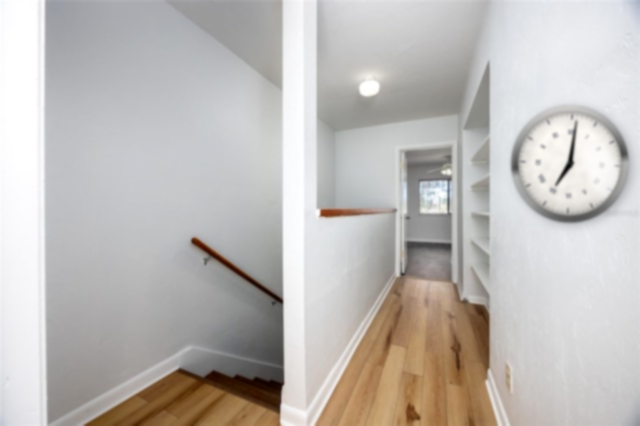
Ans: 7:01
